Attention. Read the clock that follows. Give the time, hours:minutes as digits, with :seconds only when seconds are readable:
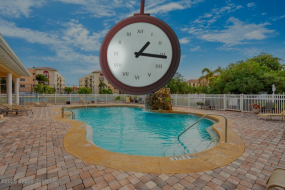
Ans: 1:16
